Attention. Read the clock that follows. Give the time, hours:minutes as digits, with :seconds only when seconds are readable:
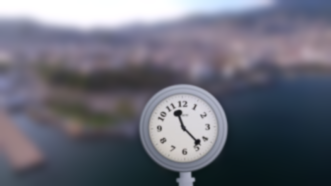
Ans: 11:23
